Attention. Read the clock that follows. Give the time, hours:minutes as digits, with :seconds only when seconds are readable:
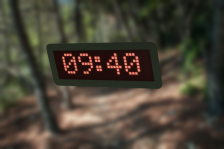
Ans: 9:40
